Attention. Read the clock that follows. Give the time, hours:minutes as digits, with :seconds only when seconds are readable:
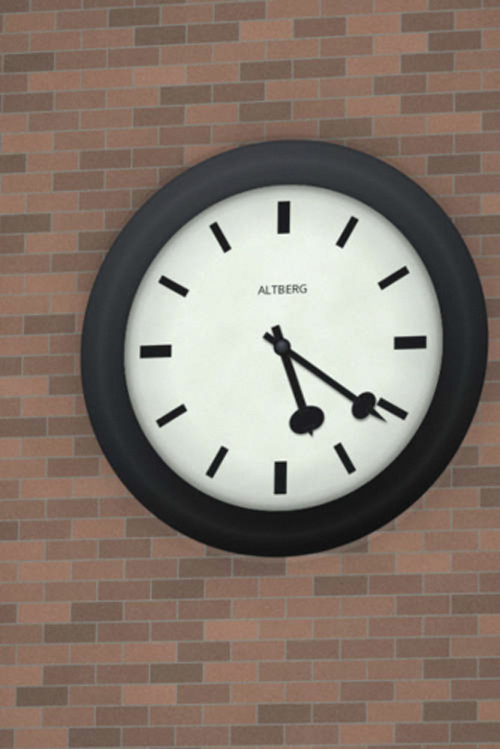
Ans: 5:21
